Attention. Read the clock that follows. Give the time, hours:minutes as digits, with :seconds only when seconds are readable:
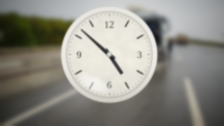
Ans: 4:52
